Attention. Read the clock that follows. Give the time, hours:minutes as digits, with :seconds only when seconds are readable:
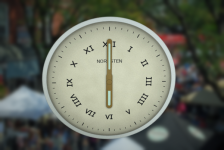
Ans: 6:00
